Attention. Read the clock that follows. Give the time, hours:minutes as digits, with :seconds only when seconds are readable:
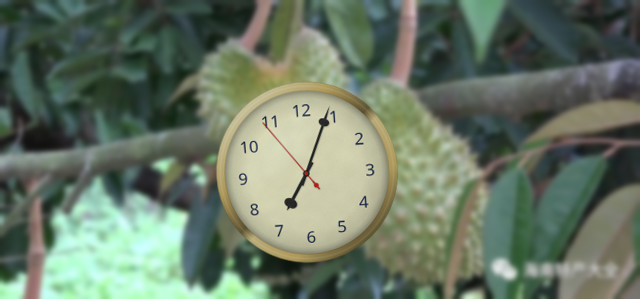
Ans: 7:03:54
